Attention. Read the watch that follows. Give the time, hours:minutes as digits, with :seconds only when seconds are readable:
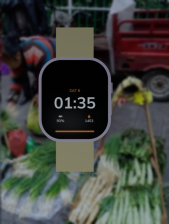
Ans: 1:35
